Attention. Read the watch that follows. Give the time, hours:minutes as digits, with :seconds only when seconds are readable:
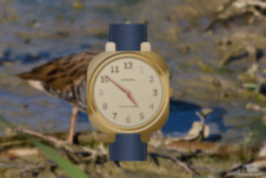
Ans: 4:51
